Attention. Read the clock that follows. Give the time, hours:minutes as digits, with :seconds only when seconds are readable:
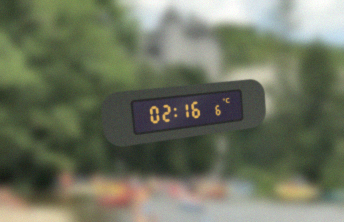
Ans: 2:16
